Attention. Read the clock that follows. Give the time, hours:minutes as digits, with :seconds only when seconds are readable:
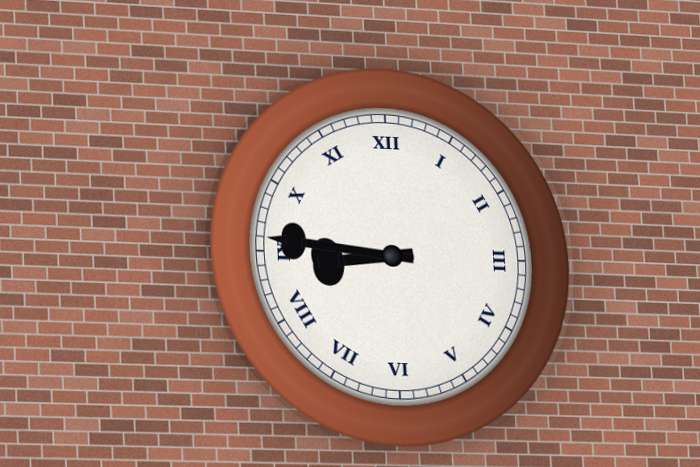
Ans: 8:46
